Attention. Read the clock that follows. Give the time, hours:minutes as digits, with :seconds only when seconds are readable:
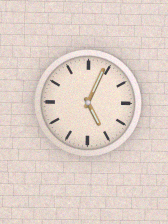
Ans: 5:04
